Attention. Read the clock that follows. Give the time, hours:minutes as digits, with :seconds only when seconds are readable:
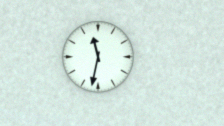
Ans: 11:32
